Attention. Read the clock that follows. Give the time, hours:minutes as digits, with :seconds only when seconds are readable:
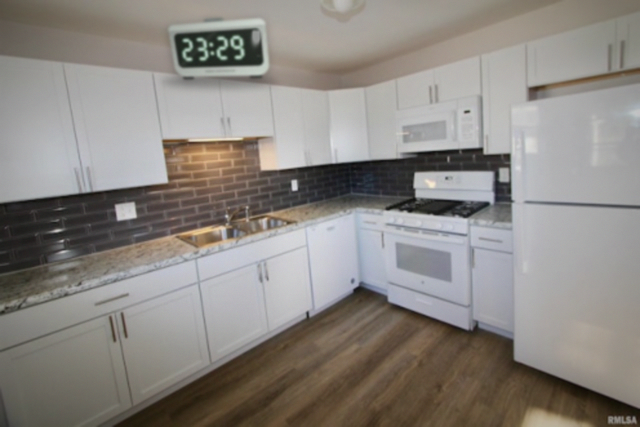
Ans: 23:29
